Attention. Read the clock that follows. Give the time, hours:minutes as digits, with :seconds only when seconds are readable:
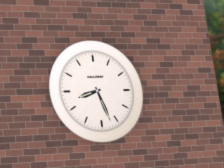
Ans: 8:27
